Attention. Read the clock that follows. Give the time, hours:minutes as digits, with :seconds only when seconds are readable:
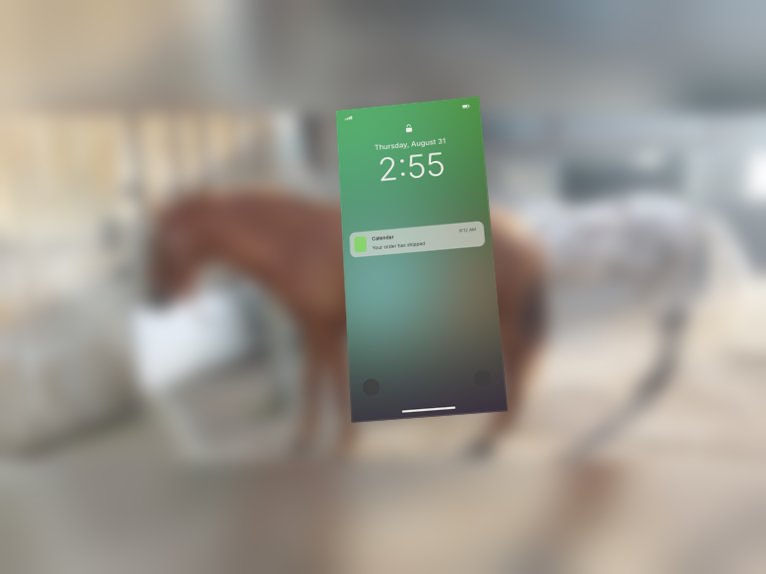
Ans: 2:55
